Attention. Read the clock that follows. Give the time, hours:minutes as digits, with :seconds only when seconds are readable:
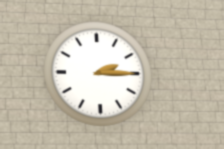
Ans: 2:15
